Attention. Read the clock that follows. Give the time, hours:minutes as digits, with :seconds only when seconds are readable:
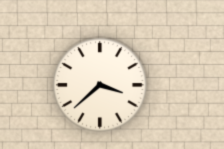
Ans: 3:38
